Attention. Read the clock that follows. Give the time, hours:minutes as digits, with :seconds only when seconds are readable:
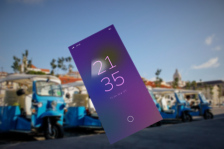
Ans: 21:35
